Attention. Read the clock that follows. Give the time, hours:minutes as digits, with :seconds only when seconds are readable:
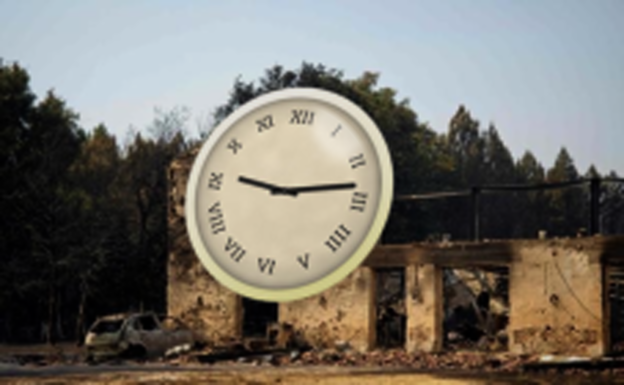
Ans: 9:13
